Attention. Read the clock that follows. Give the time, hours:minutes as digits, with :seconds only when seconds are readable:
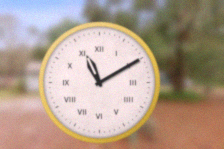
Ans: 11:10
